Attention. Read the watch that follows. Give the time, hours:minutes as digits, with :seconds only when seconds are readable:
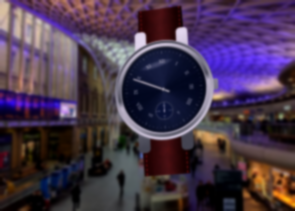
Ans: 9:49
